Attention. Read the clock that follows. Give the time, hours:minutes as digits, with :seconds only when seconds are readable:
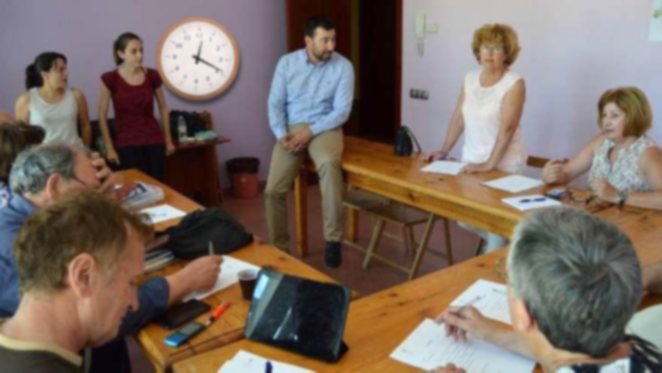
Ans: 12:19
